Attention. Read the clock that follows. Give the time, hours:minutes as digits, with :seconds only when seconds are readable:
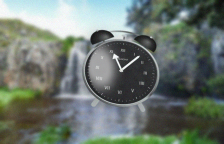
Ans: 11:07
